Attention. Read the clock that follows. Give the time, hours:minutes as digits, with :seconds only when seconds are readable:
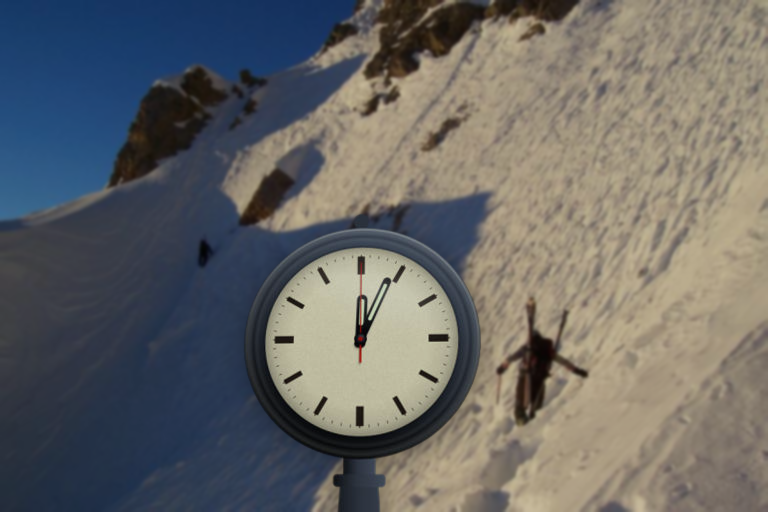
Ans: 12:04:00
